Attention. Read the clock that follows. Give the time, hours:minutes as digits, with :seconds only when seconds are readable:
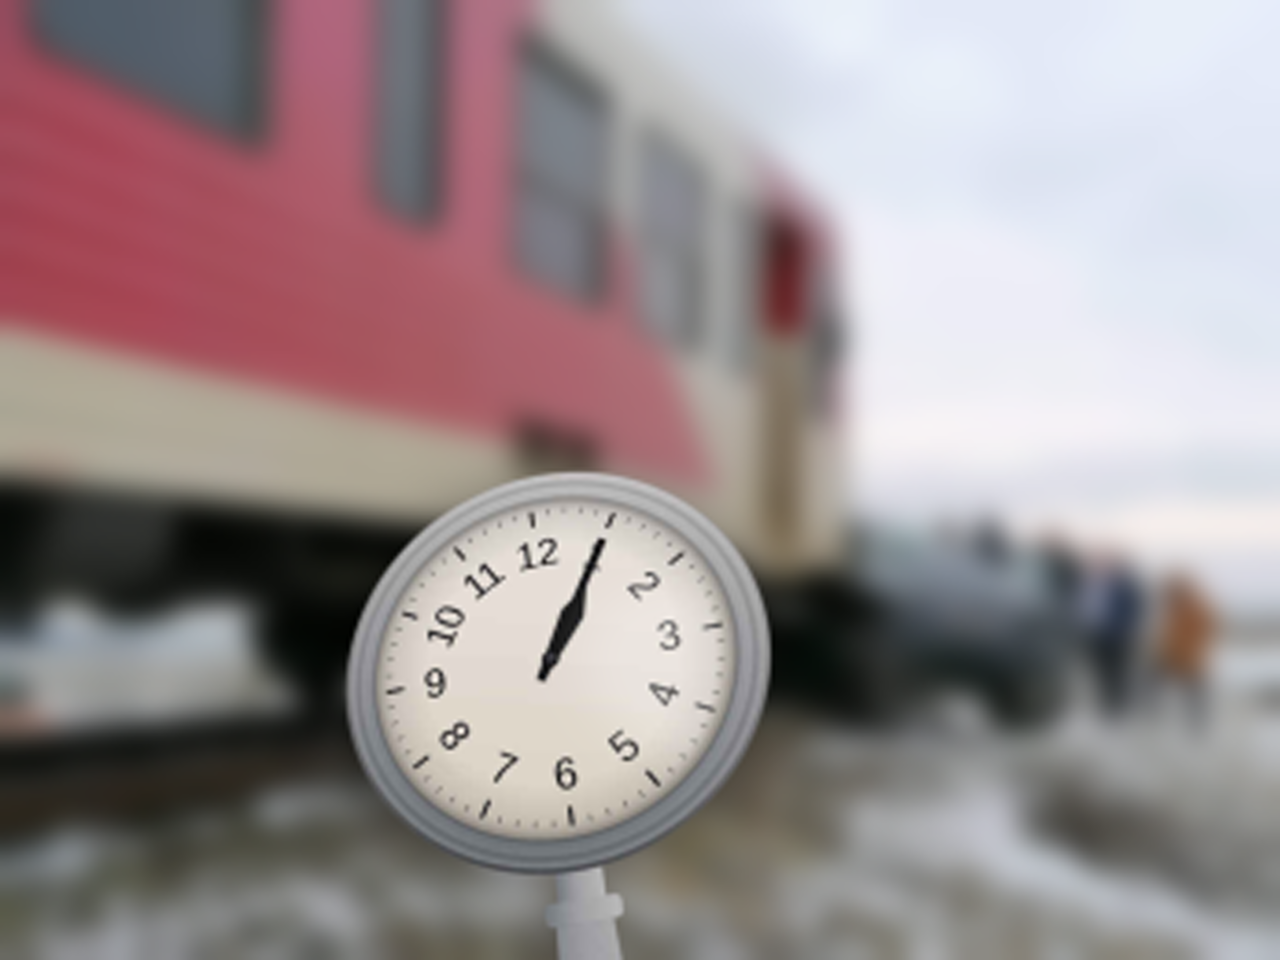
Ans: 1:05
